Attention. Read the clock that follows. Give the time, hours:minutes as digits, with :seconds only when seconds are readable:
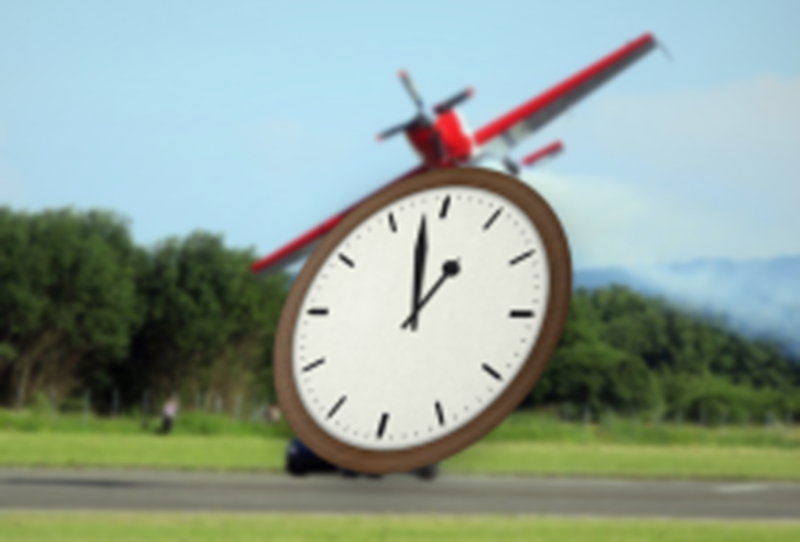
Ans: 12:58
